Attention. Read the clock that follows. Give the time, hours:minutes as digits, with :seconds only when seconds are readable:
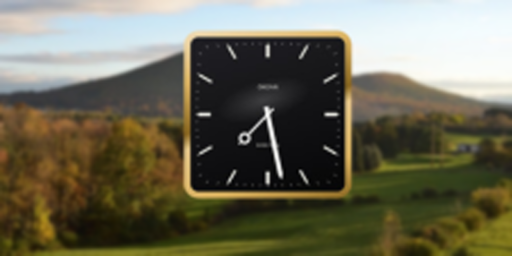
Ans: 7:28
